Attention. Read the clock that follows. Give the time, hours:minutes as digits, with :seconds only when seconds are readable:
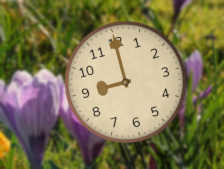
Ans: 9:00
